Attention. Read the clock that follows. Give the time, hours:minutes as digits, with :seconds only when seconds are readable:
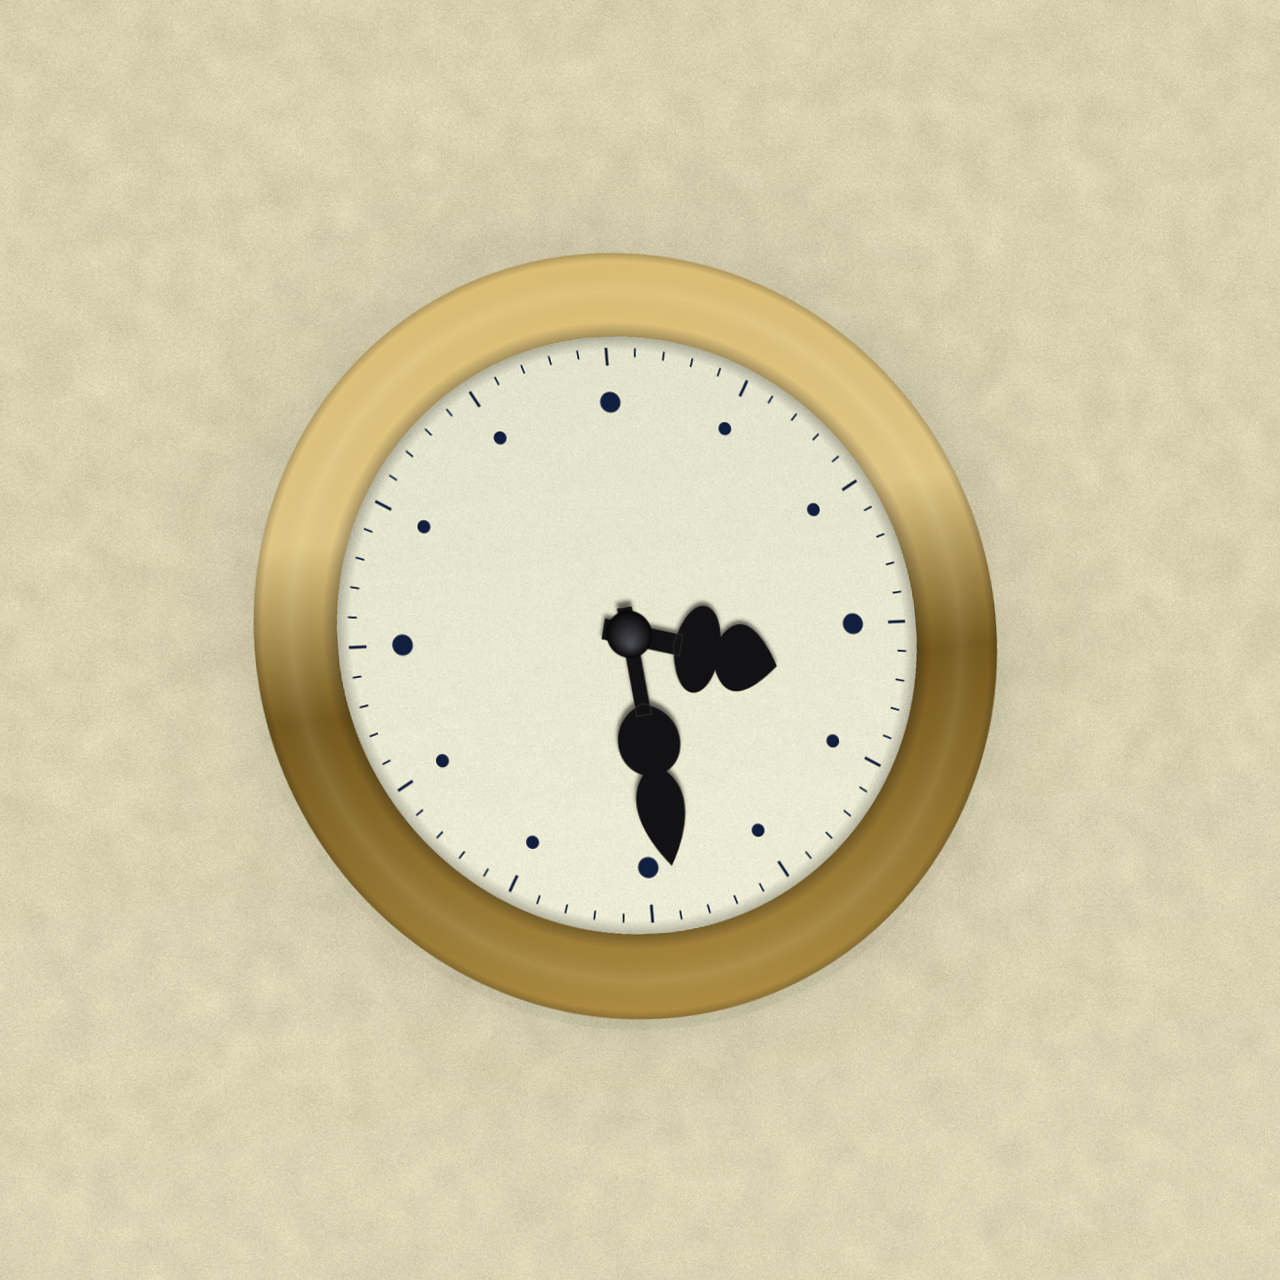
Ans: 3:29
